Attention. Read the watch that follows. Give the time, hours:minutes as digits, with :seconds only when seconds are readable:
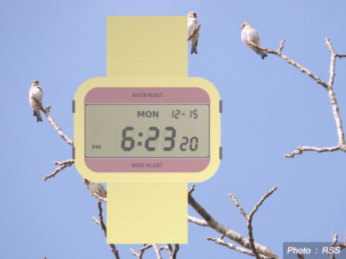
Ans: 6:23:20
